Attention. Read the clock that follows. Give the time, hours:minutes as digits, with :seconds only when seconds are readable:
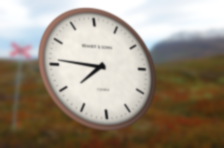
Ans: 7:46
